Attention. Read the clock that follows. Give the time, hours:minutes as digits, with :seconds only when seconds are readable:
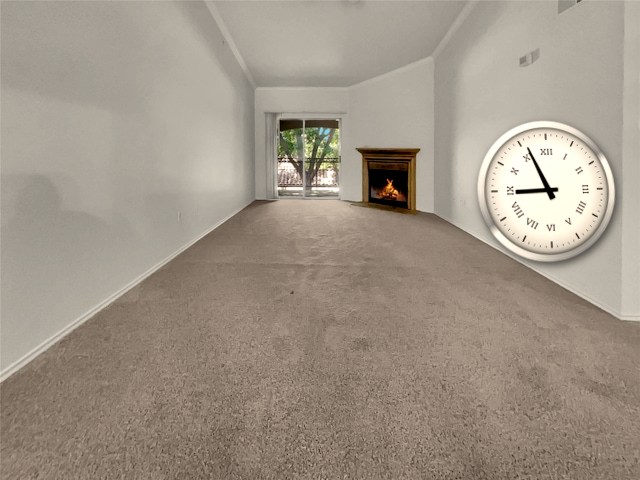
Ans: 8:56
